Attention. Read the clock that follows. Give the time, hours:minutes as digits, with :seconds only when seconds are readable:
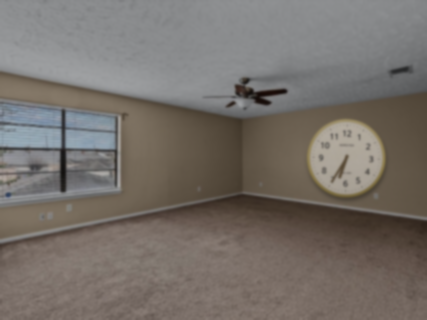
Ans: 6:35
